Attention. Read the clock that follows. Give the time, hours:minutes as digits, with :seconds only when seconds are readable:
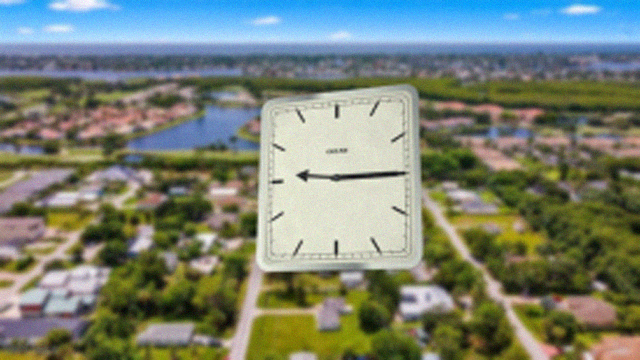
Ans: 9:15
